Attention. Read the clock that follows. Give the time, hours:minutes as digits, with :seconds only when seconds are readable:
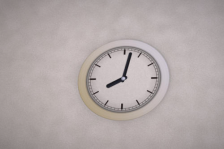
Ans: 8:02
